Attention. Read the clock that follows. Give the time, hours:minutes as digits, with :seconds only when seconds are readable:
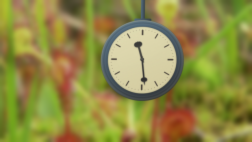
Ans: 11:29
